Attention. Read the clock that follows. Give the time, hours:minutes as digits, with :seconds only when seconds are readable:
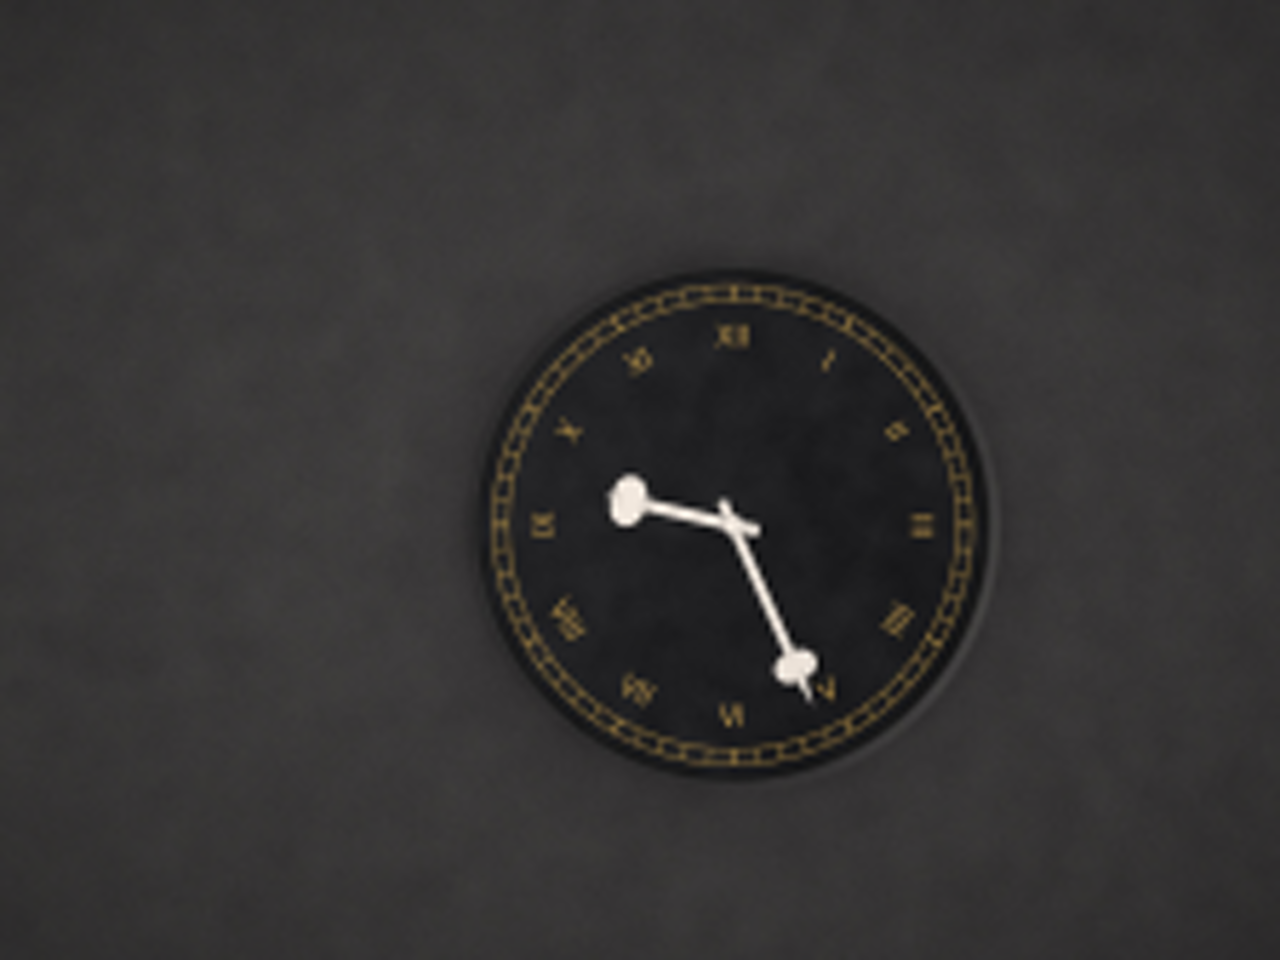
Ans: 9:26
